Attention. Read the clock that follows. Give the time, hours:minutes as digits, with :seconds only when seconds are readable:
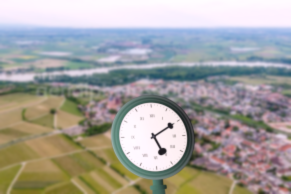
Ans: 5:10
